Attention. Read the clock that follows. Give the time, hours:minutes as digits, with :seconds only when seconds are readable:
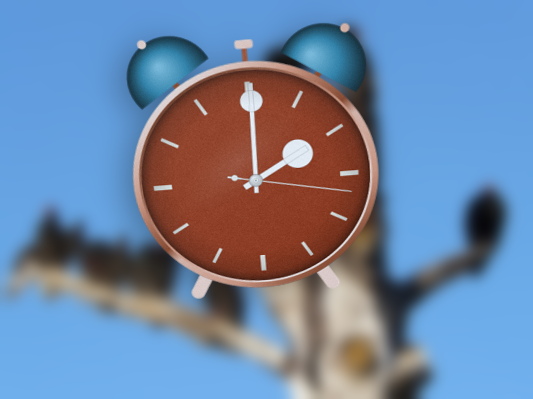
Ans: 2:00:17
